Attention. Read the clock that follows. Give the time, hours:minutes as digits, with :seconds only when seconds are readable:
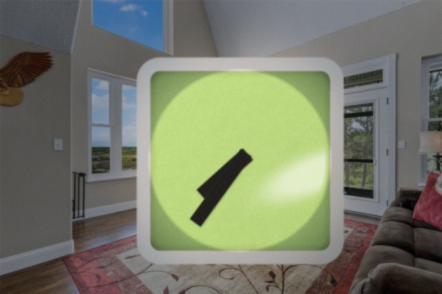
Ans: 7:36
